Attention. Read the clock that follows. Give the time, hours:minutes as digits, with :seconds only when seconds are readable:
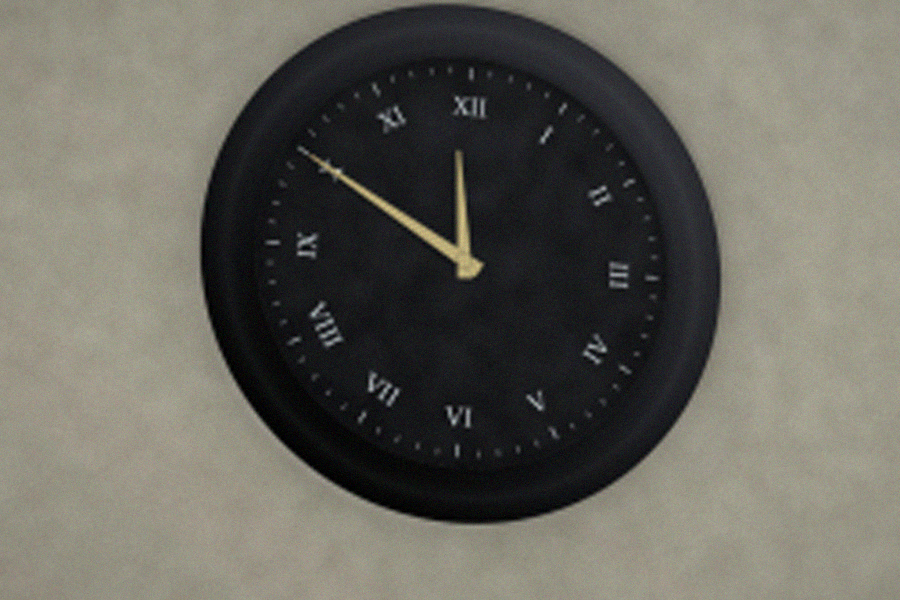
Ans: 11:50
